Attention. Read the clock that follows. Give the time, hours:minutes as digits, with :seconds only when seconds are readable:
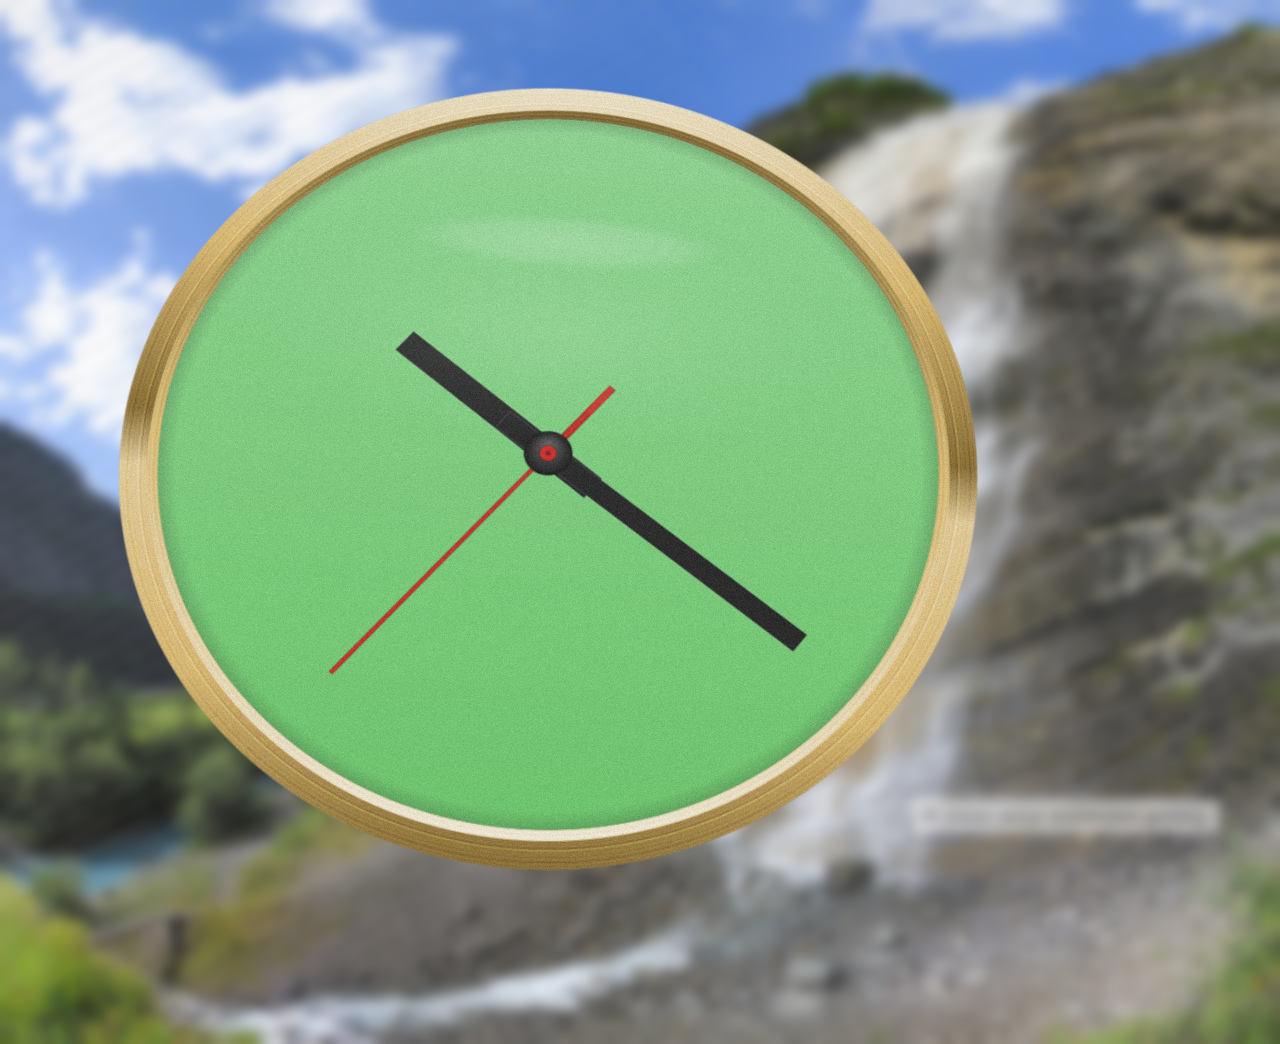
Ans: 10:21:37
